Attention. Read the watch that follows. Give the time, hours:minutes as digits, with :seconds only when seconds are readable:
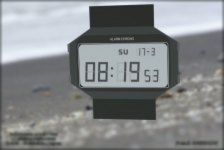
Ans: 8:19:53
